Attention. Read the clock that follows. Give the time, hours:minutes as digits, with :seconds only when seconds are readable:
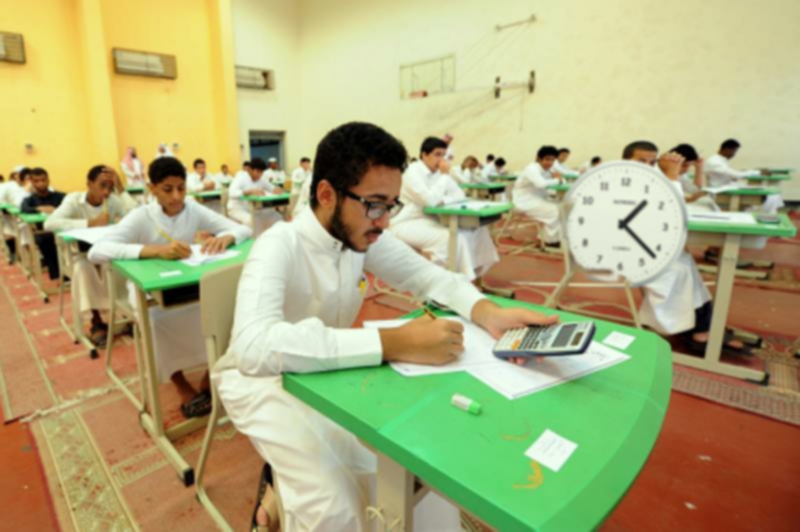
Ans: 1:22
